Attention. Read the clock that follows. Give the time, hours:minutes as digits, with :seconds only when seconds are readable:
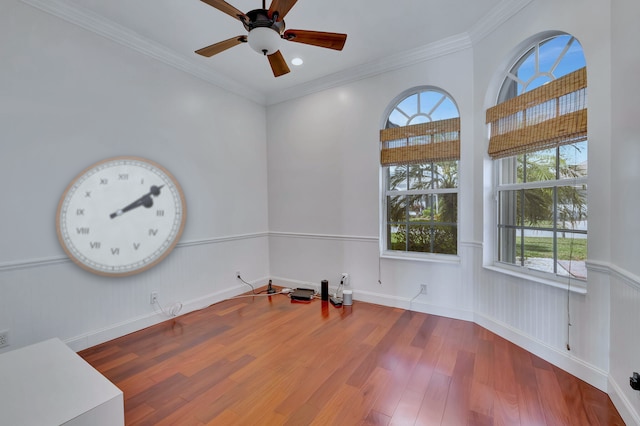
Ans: 2:09
